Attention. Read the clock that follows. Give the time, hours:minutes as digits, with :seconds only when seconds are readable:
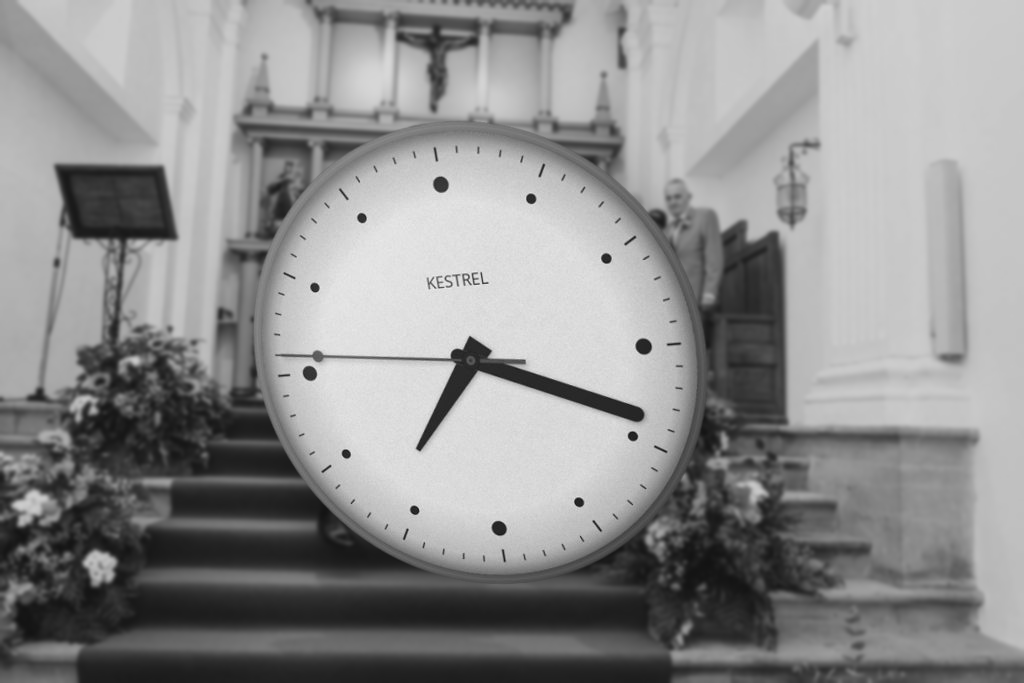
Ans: 7:18:46
